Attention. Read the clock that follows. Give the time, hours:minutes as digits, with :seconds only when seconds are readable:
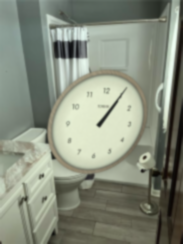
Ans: 1:05
